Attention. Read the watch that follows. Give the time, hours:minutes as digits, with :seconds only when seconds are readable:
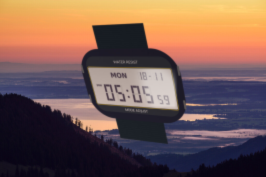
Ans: 5:05
